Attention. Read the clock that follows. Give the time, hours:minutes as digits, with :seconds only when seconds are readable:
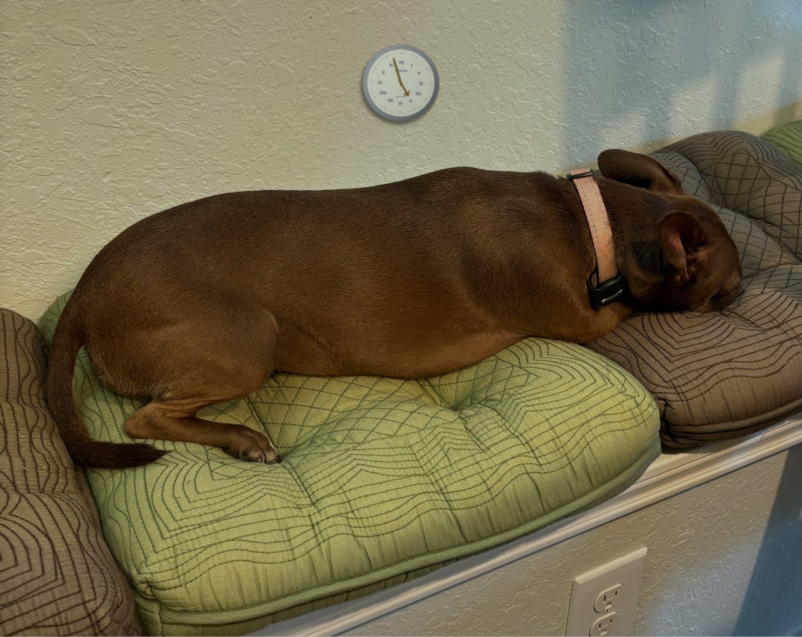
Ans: 4:57
